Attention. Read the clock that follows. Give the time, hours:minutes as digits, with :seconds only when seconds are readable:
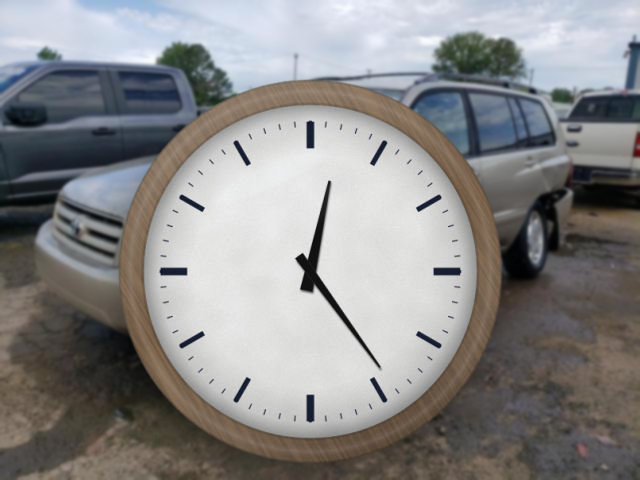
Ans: 12:24
